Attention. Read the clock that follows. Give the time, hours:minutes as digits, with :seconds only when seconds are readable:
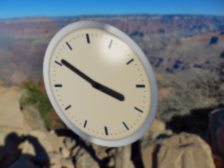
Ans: 3:51
